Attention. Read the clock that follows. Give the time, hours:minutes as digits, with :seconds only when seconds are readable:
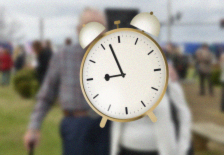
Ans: 8:57
